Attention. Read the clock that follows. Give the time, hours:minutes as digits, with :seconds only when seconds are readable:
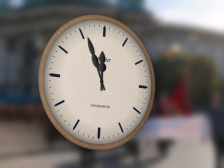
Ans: 11:56
